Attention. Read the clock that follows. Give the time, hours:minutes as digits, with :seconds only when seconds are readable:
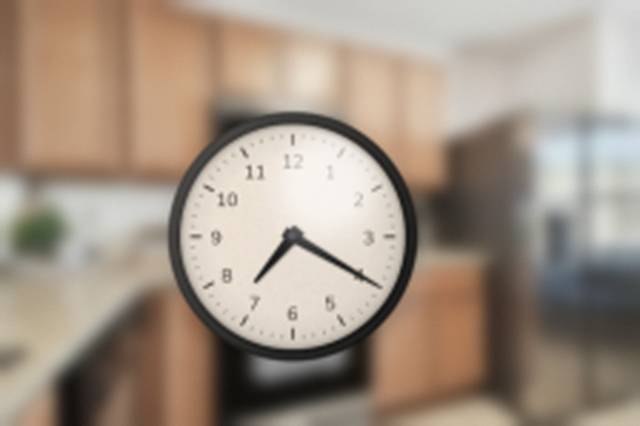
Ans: 7:20
